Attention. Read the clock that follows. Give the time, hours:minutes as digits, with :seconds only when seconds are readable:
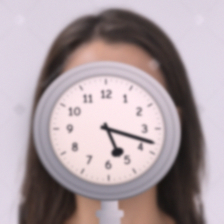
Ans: 5:18
